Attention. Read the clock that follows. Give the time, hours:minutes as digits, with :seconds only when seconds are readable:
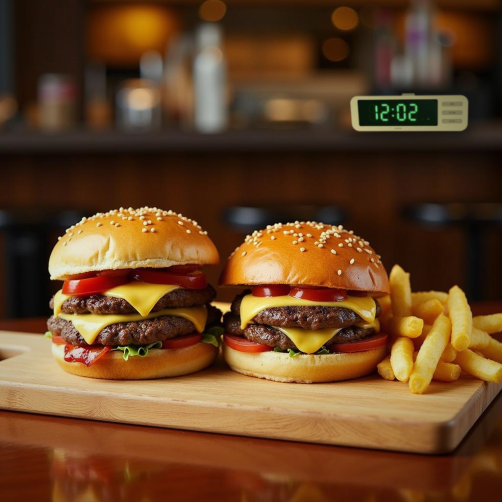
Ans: 12:02
